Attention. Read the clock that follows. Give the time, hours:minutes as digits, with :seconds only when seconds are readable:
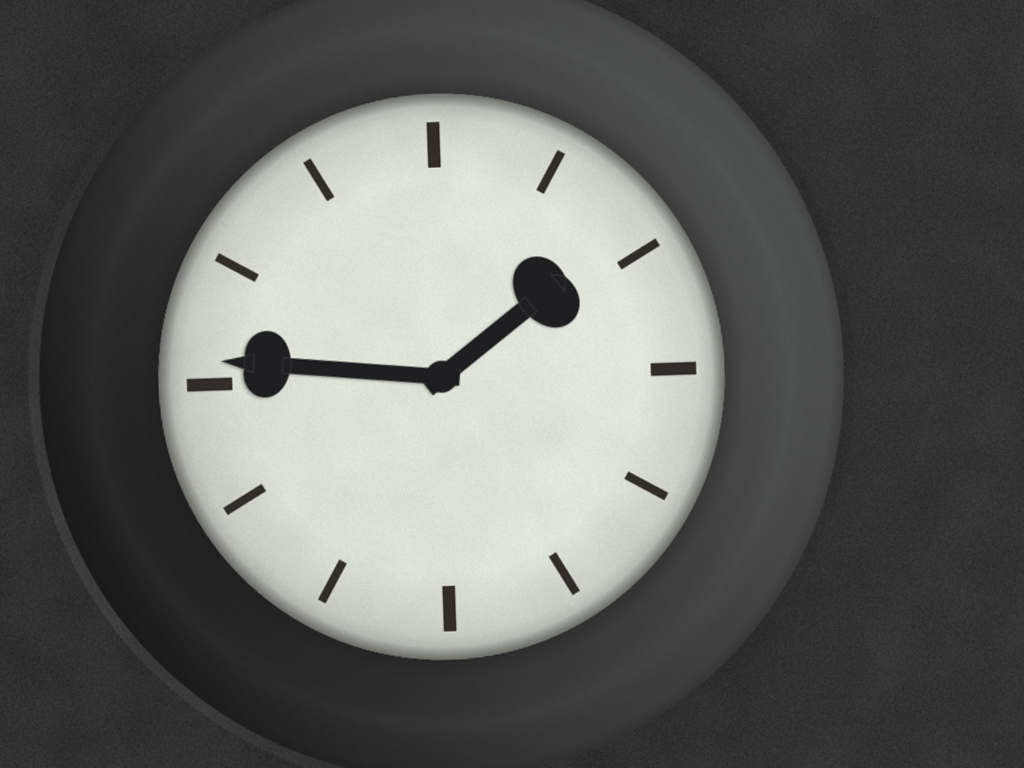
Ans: 1:46
